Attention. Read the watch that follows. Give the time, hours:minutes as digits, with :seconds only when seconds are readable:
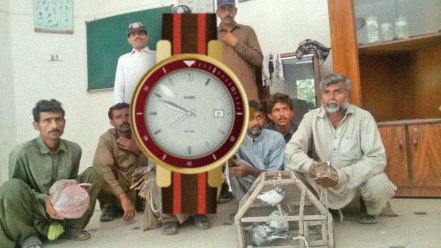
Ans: 7:49
